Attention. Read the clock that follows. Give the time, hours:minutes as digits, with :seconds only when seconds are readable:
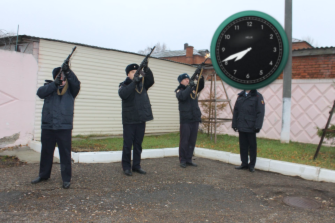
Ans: 7:41
